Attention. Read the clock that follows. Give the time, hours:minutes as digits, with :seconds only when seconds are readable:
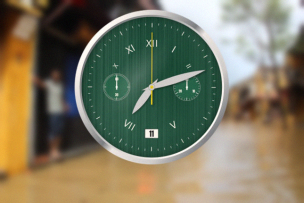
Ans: 7:12
